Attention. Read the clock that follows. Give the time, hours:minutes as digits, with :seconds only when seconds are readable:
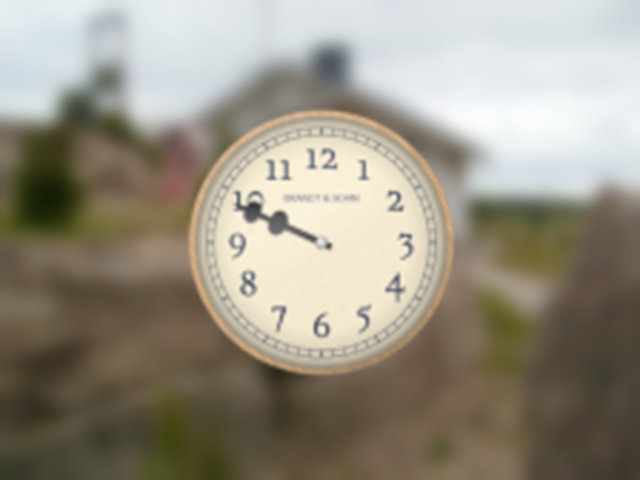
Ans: 9:49
